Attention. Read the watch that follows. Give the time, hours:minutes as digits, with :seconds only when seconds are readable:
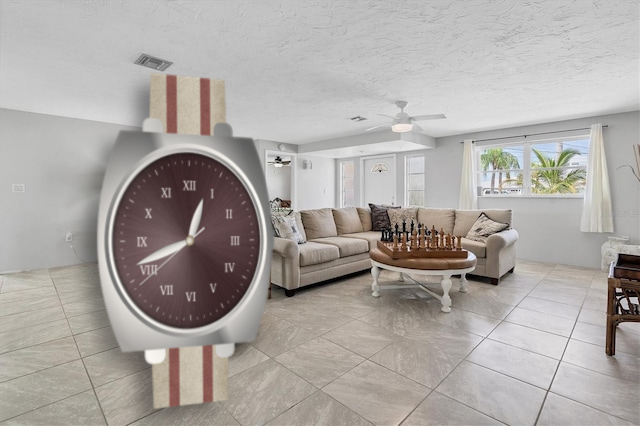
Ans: 12:41:39
